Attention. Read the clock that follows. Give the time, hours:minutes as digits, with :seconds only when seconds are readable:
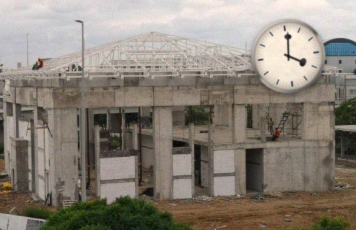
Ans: 4:01
